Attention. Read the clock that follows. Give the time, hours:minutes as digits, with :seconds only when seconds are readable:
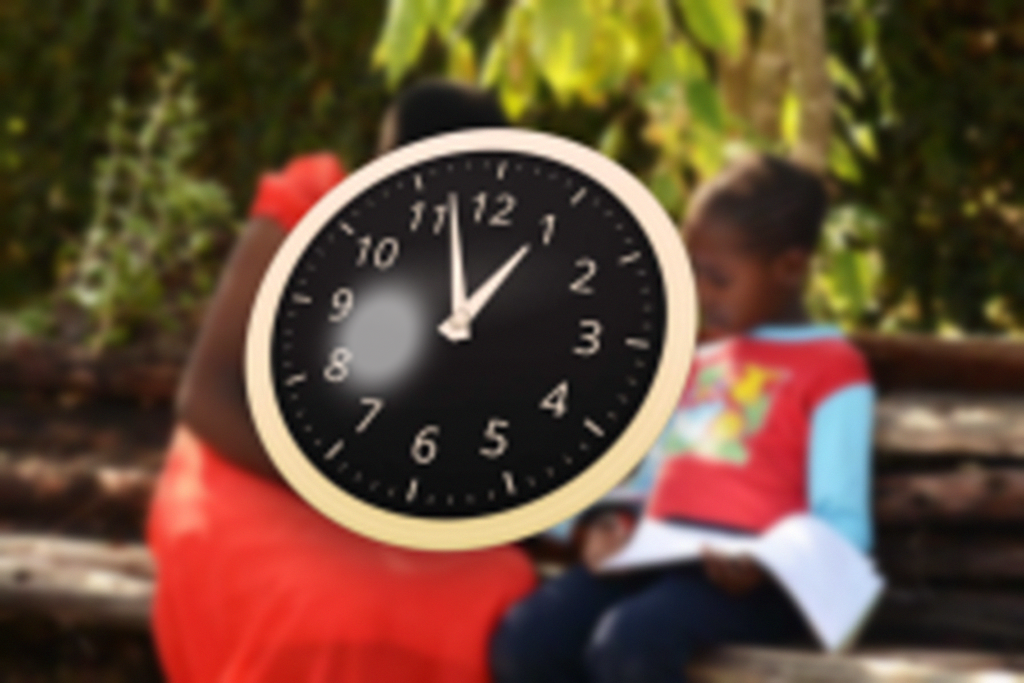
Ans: 12:57
